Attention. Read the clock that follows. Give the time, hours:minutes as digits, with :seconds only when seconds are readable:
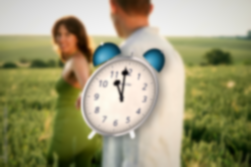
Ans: 10:59
